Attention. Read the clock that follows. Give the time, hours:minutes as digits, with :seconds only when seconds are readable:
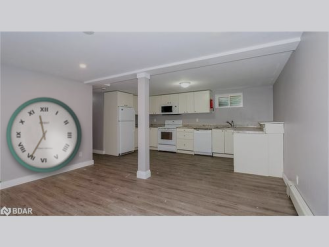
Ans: 11:35
